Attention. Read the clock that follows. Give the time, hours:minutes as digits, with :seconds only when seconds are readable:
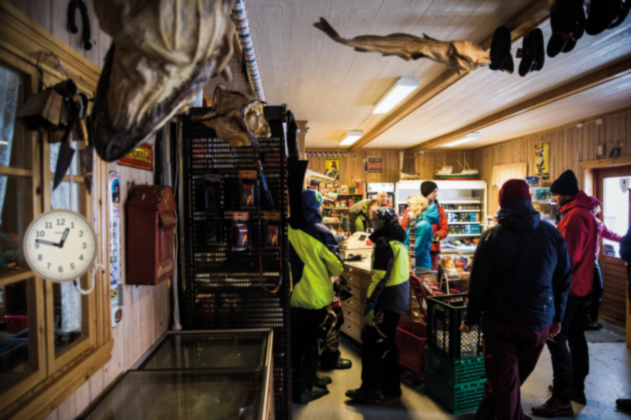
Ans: 12:47
